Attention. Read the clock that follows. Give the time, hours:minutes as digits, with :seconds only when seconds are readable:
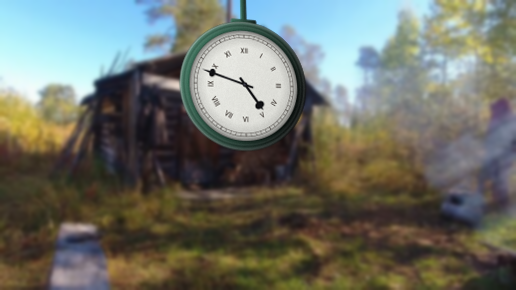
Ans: 4:48
